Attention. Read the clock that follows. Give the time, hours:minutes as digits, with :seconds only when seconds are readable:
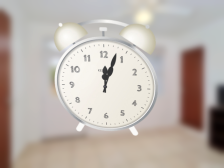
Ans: 12:03
